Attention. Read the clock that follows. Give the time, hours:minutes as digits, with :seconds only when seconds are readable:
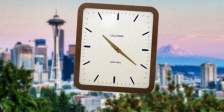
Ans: 10:21
